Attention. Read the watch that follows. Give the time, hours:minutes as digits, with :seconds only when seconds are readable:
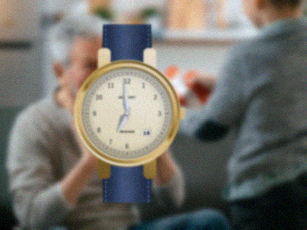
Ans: 6:59
